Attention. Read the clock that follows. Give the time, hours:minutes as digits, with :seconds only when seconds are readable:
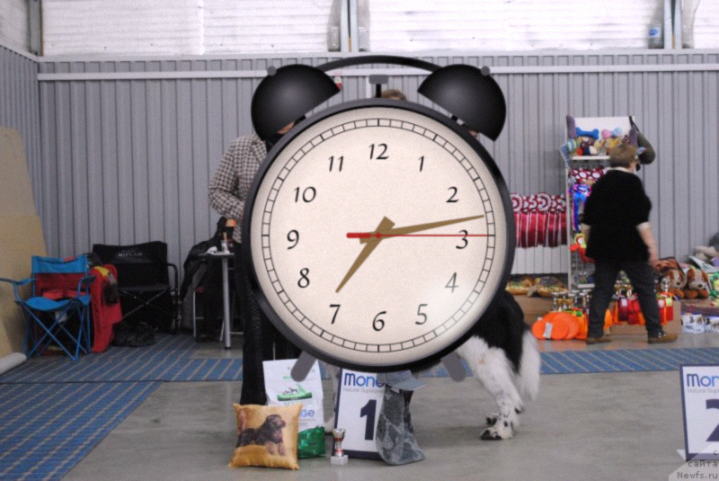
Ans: 7:13:15
